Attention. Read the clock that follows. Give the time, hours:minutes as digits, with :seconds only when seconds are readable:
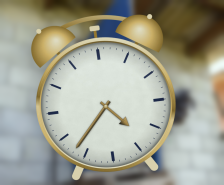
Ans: 4:37
